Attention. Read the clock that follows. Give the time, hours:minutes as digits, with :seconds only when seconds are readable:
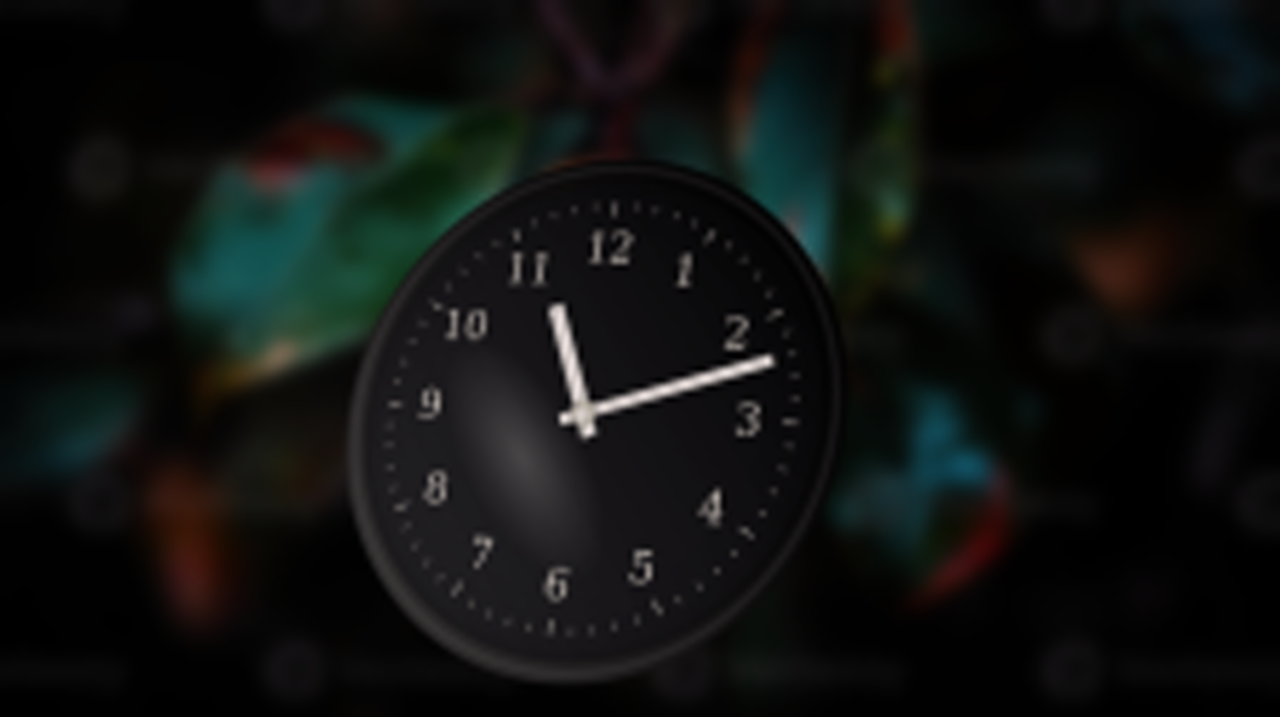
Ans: 11:12
